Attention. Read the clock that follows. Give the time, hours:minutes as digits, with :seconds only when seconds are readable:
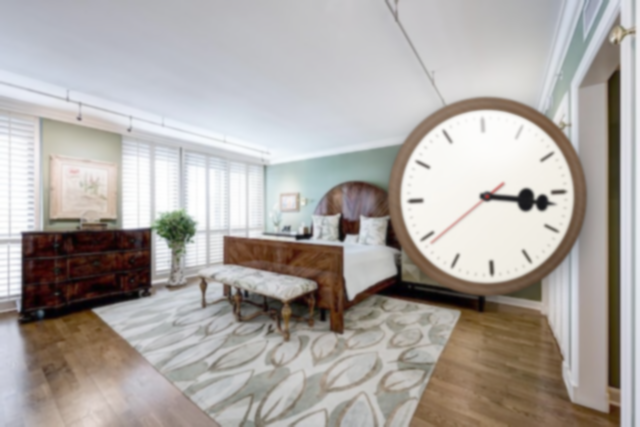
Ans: 3:16:39
